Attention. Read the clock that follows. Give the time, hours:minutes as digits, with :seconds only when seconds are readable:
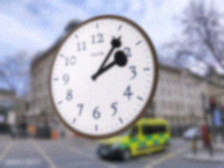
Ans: 2:06
